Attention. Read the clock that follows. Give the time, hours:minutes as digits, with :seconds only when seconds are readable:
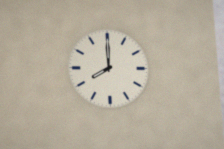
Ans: 8:00
